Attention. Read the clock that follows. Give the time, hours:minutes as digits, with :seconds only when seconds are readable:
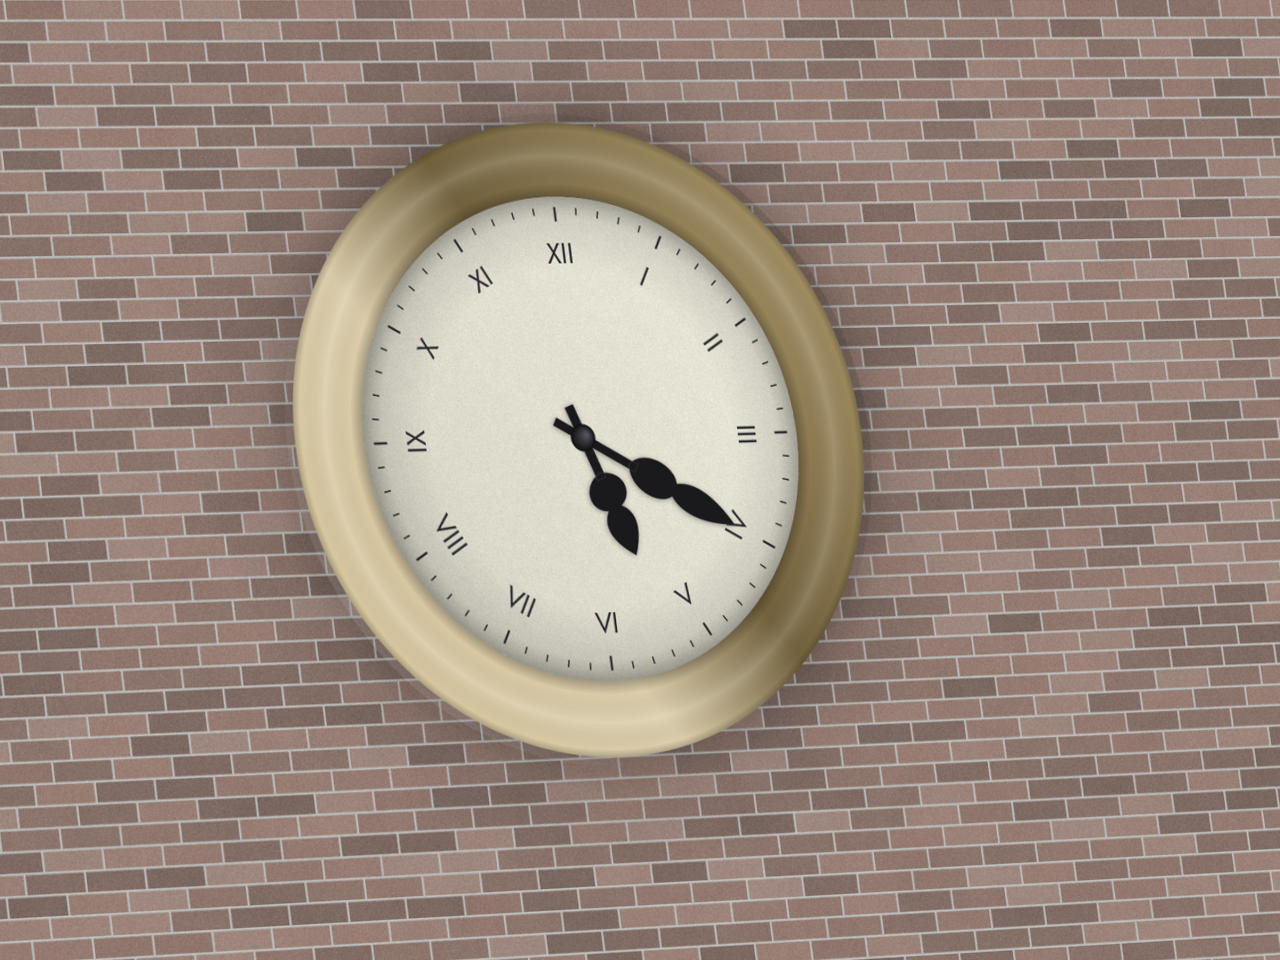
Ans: 5:20
